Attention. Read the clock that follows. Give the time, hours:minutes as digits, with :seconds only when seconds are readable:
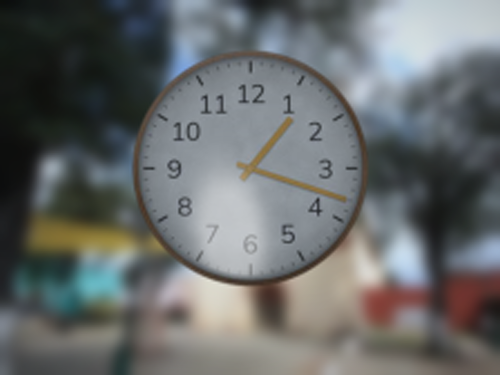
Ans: 1:18
